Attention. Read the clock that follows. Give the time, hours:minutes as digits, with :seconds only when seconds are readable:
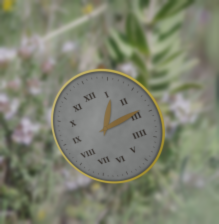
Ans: 1:14
